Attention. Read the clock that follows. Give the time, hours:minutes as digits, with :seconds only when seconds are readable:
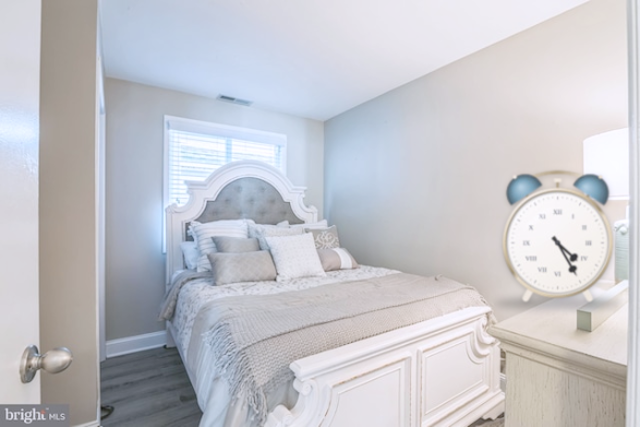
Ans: 4:25
